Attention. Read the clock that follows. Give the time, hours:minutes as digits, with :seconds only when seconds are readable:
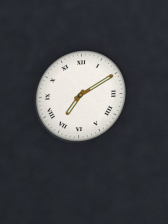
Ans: 7:10
